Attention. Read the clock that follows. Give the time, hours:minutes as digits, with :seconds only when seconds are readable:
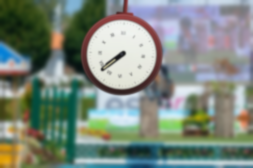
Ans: 7:38
